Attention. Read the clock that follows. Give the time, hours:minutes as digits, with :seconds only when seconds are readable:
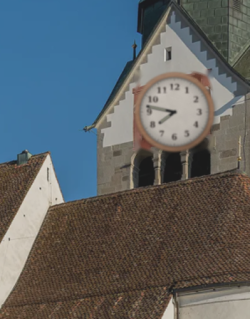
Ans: 7:47
